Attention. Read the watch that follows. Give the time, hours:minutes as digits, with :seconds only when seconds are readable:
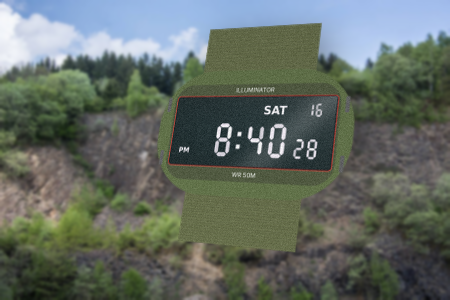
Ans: 8:40:28
